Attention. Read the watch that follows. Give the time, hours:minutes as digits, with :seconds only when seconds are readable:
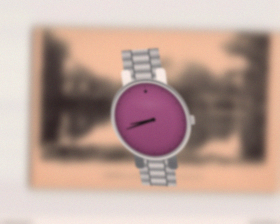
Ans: 8:42
